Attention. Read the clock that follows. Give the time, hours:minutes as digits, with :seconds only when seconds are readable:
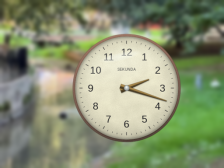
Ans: 2:18
